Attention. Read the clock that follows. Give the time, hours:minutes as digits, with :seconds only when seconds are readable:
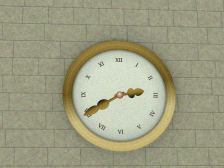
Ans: 2:40
